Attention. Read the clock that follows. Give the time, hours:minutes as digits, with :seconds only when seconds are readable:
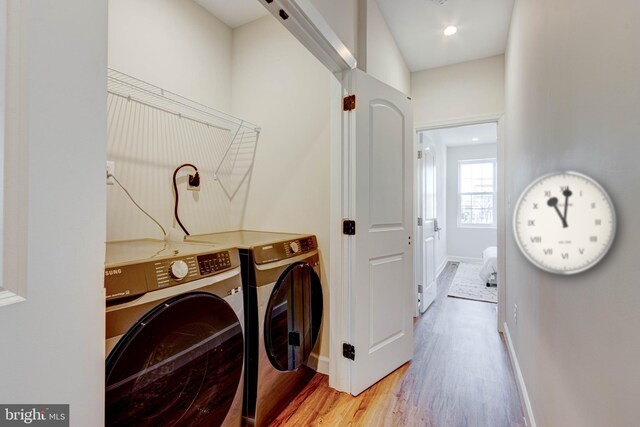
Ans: 11:01
